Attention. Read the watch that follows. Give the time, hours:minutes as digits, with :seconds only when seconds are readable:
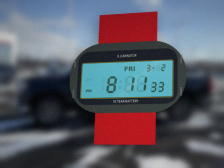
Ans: 8:11:33
